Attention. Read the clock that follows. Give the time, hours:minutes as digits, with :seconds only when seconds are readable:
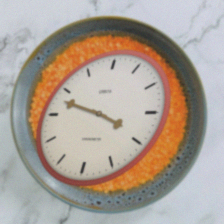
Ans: 3:48
